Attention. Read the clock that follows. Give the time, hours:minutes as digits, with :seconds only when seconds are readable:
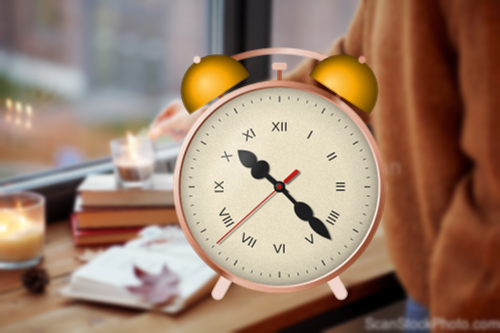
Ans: 10:22:38
